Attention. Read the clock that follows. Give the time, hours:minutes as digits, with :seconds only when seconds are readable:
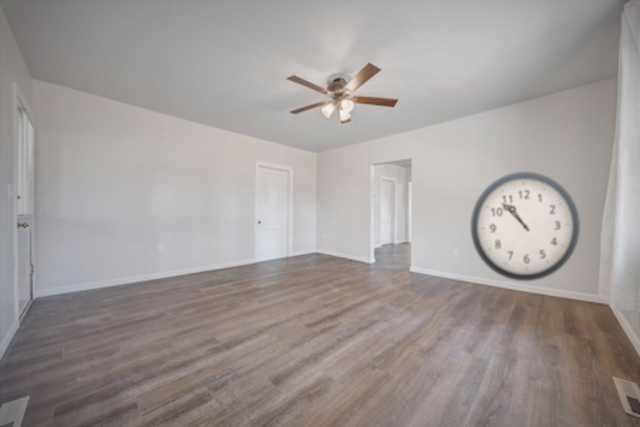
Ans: 10:53
